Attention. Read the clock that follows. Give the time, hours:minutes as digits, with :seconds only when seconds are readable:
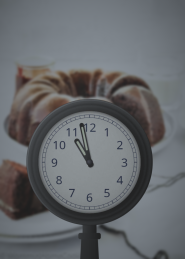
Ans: 10:58
